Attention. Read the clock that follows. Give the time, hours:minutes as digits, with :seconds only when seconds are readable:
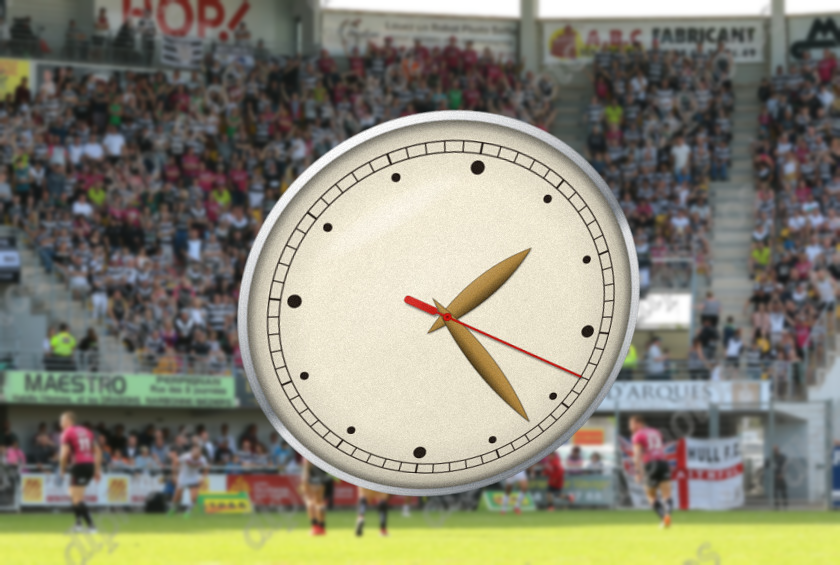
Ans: 1:22:18
